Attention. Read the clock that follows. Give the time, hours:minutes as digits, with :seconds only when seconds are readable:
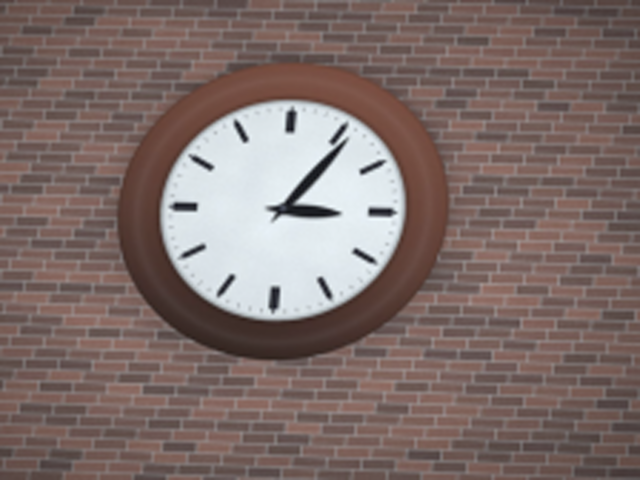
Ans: 3:06
